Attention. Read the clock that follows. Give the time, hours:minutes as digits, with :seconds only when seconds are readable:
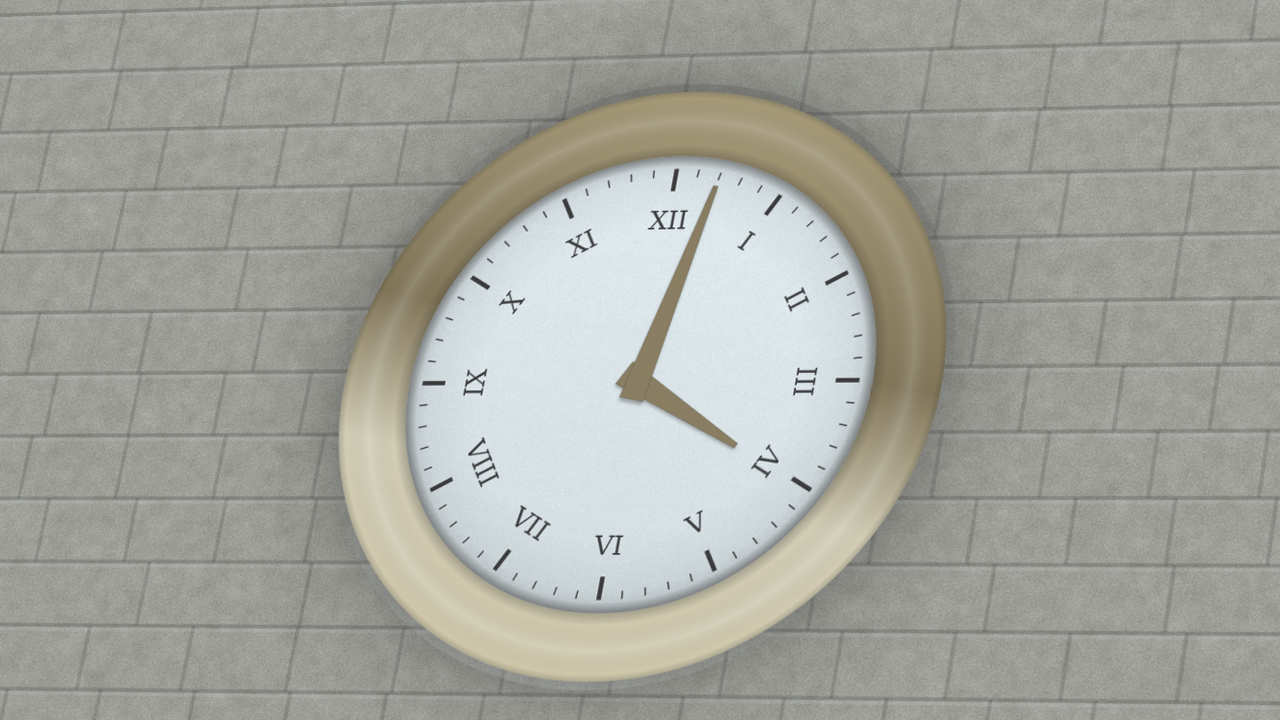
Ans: 4:02
